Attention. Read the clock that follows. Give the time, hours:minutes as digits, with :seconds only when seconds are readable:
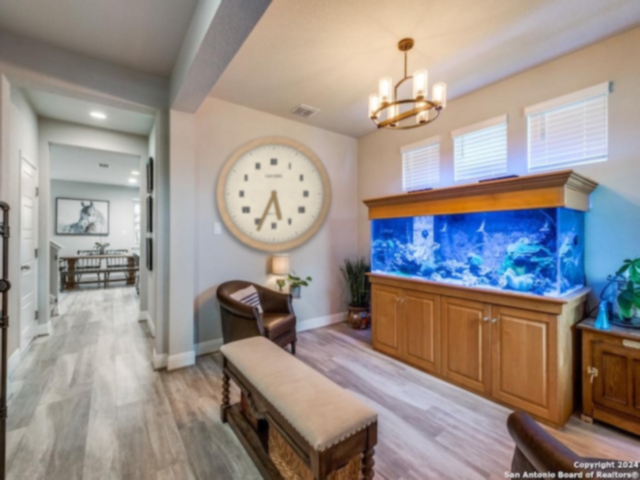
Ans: 5:34
